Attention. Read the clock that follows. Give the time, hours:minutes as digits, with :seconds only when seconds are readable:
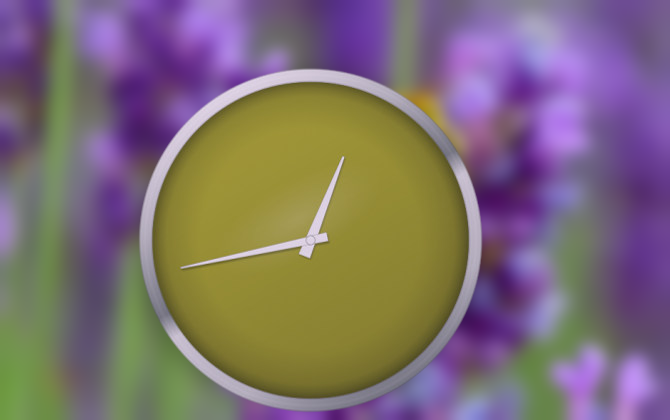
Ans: 12:43
